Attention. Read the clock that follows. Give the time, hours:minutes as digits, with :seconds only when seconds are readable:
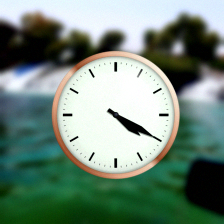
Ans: 4:20
